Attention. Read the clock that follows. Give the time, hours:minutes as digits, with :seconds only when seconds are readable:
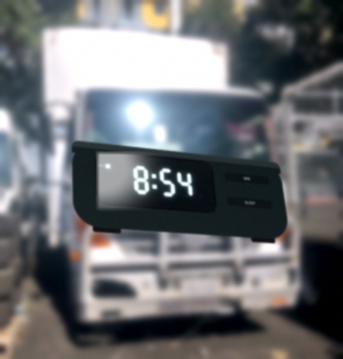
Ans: 8:54
